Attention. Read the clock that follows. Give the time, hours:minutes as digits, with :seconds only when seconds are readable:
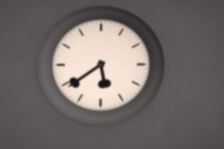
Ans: 5:39
